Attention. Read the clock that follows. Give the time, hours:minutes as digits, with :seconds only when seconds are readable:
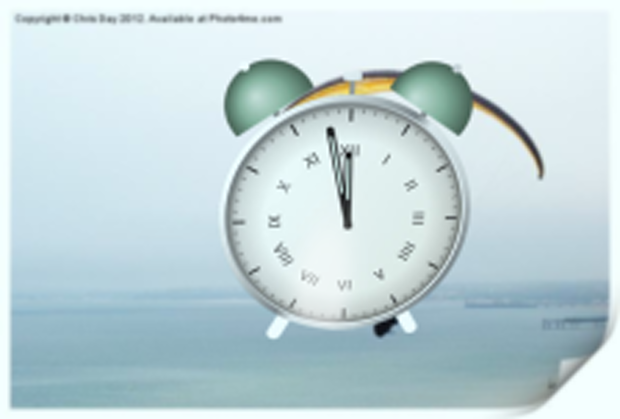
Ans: 11:58
